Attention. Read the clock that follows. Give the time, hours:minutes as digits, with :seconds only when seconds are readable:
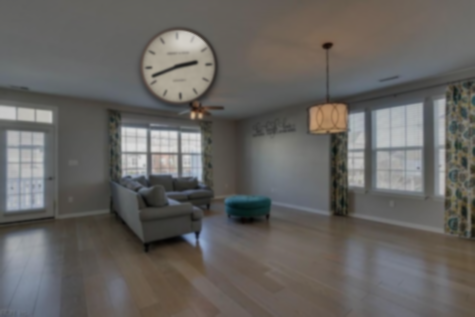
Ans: 2:42
